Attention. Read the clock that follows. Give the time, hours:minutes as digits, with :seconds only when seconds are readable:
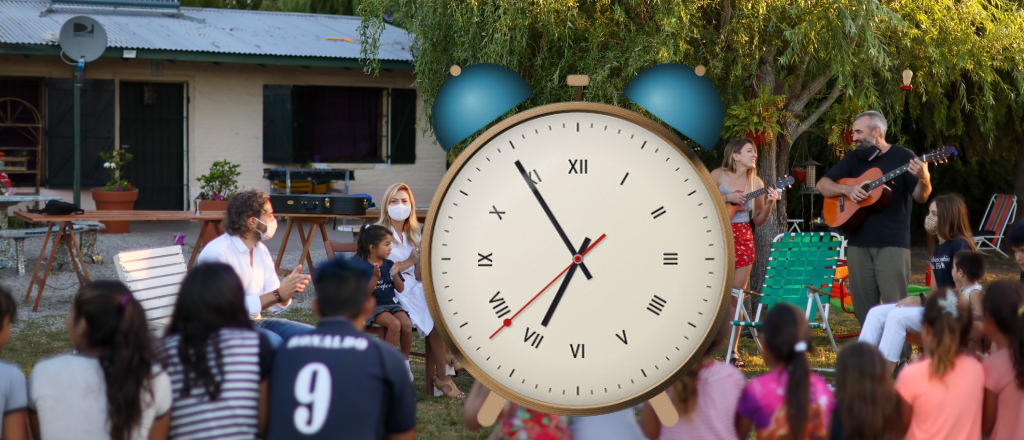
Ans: 6:54:38
